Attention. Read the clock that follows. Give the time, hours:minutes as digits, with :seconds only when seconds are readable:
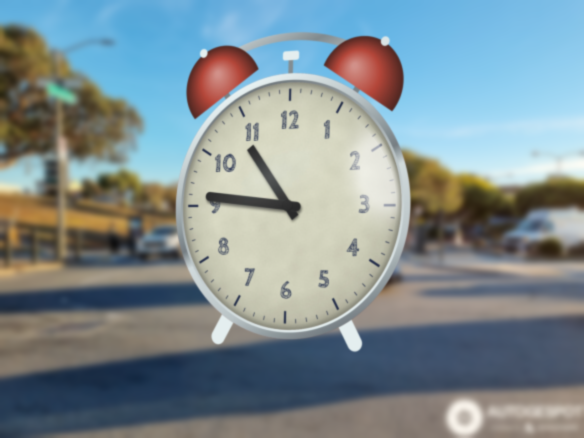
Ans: 10:46
